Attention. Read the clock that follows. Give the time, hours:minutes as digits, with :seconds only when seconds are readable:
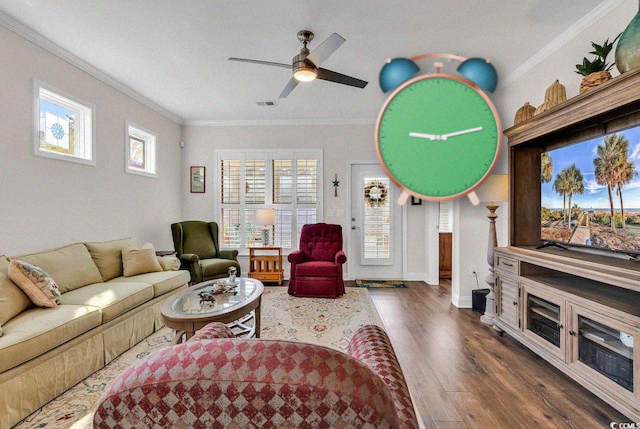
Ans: 9:13
